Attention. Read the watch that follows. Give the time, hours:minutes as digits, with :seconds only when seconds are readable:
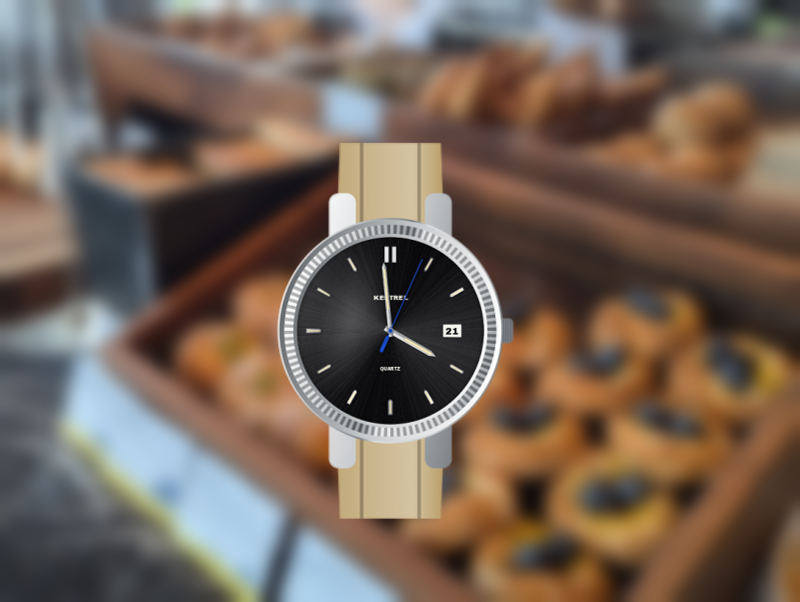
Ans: 3:59:04
